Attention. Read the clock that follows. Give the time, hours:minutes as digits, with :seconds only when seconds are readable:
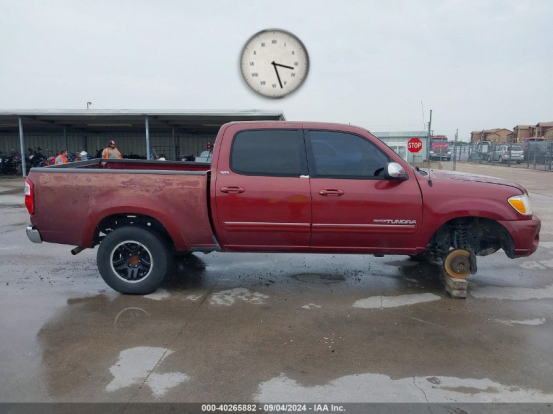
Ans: 3:27
